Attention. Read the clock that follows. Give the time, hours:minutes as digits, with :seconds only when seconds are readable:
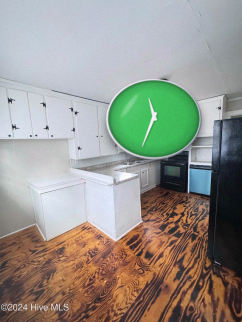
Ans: 11:33
